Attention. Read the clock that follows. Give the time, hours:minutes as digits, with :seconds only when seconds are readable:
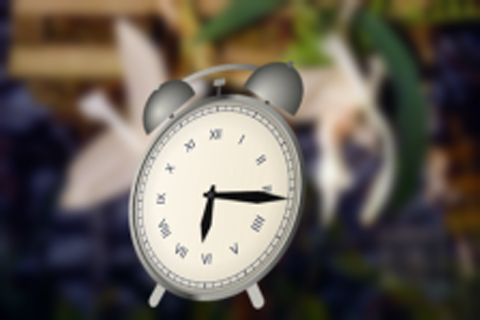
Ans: 6:16
